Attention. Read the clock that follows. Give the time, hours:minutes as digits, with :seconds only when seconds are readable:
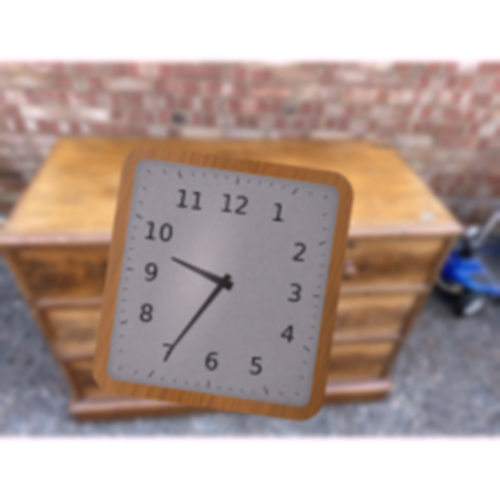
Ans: 9:35
